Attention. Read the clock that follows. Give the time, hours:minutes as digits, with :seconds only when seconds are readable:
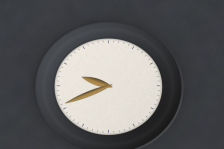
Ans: 9:41
